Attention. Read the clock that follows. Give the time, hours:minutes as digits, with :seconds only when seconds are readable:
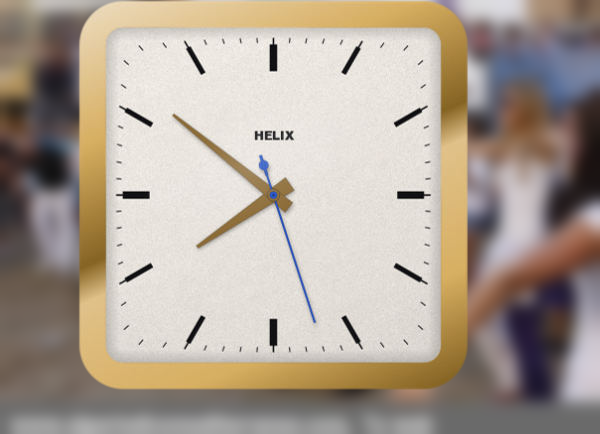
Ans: 7:51:27
